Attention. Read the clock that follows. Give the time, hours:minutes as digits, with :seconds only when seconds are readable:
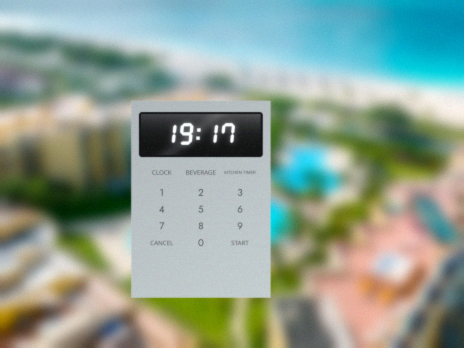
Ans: 19:17
